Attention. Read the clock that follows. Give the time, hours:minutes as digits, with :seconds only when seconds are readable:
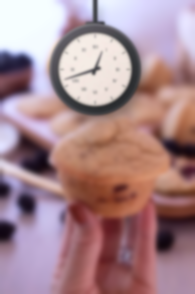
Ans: 12:42
